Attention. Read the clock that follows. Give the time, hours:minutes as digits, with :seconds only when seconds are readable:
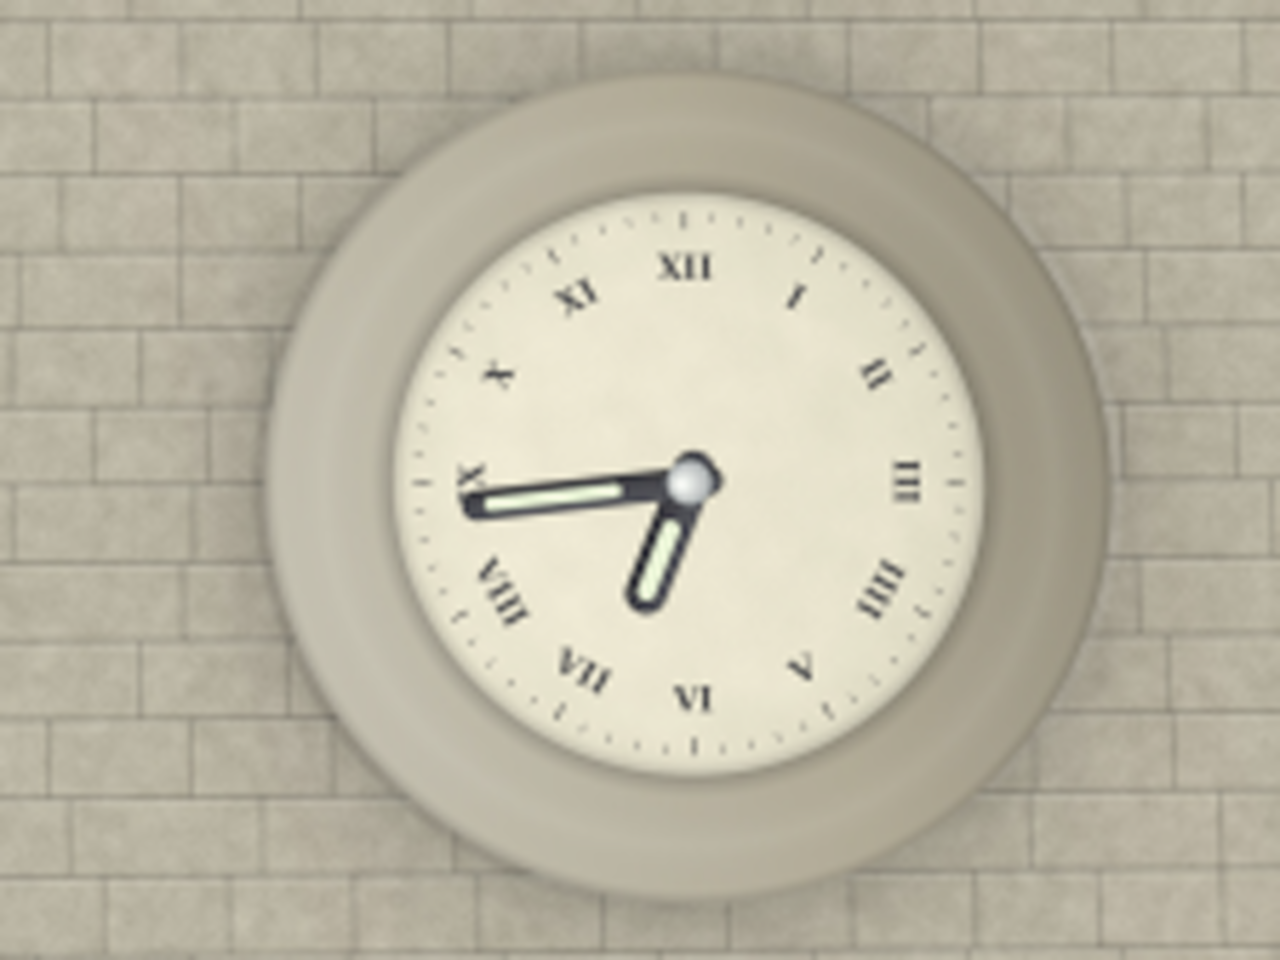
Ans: 6:44
